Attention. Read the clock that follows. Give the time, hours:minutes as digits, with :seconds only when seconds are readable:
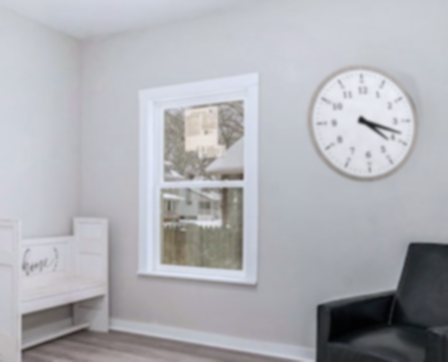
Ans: 4:18
